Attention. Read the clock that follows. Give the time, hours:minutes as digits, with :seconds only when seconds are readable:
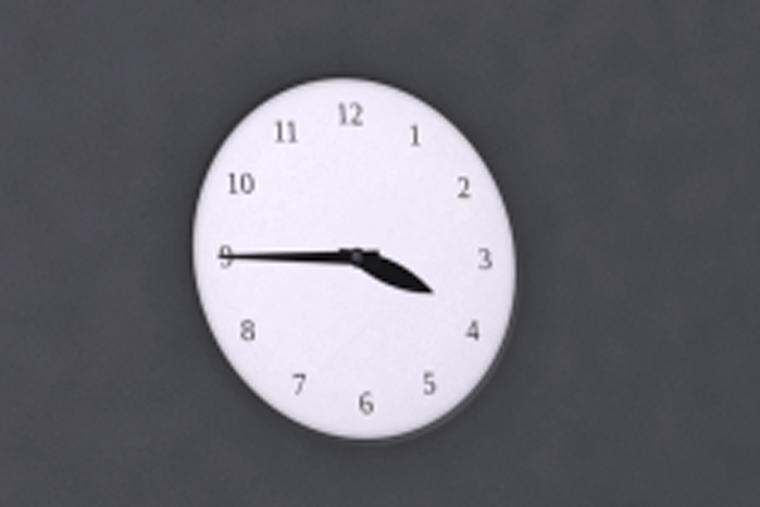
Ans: 3:45
